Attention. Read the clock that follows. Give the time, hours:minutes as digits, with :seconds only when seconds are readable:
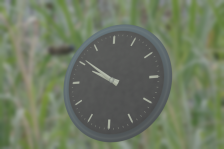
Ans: 9:51
